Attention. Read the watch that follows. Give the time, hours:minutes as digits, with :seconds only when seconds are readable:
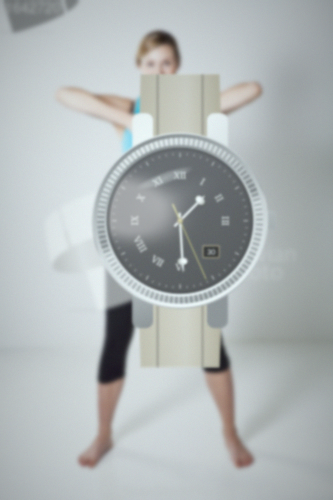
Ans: 1:29:26
